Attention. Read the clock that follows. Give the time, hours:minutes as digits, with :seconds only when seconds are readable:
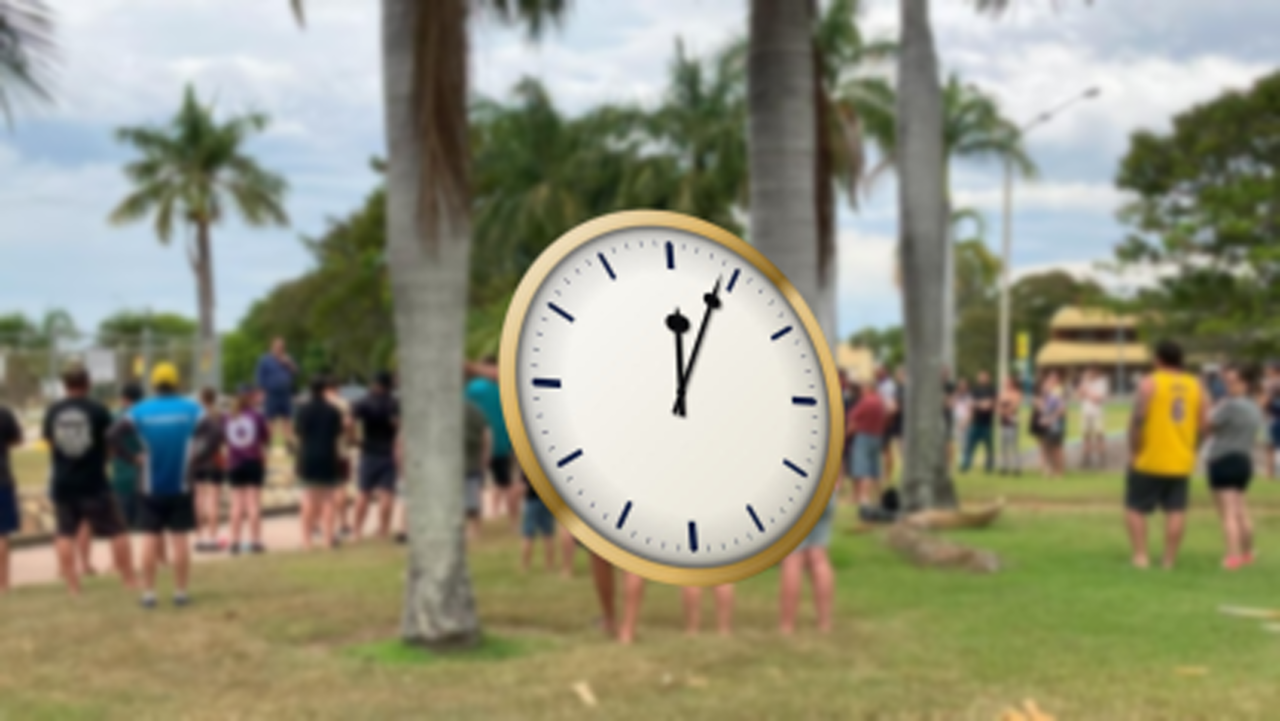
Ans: 12:04
